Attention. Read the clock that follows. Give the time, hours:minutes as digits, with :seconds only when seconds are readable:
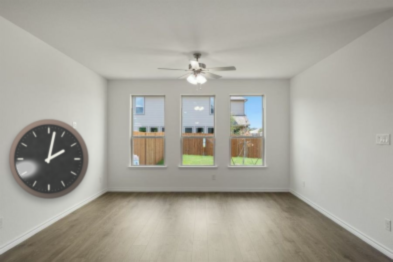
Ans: 2:02
